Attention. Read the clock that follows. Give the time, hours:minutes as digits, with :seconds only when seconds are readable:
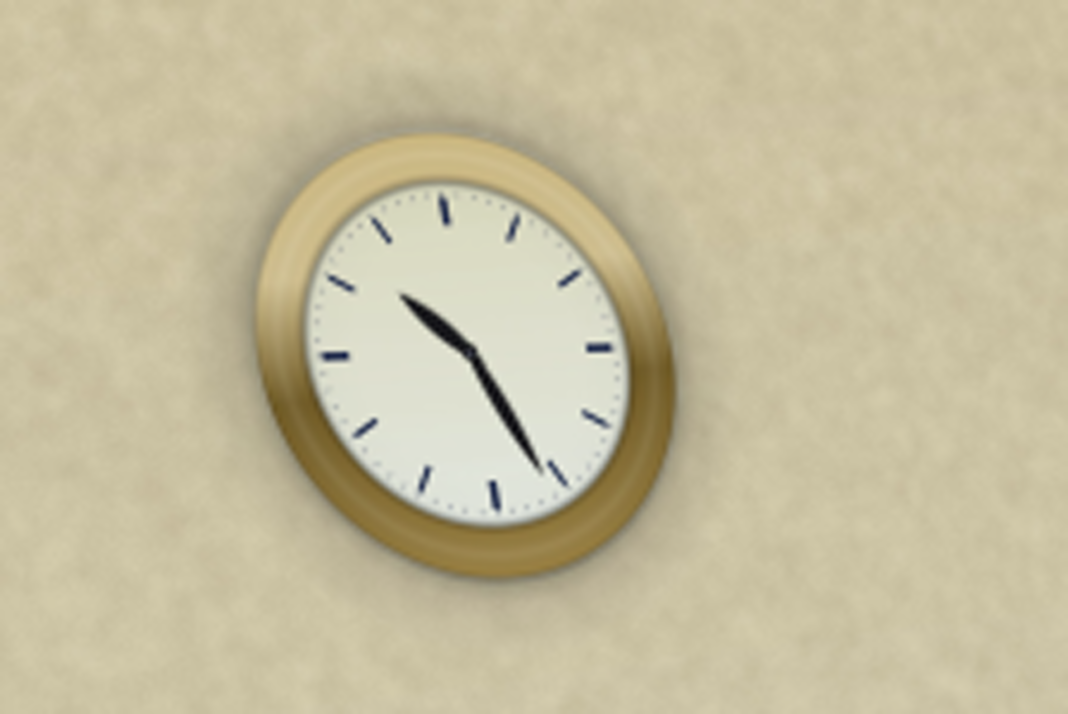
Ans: 10:26
